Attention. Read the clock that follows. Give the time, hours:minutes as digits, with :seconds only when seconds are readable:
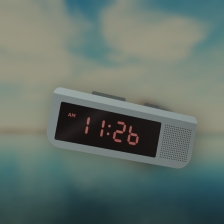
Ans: 11:26
